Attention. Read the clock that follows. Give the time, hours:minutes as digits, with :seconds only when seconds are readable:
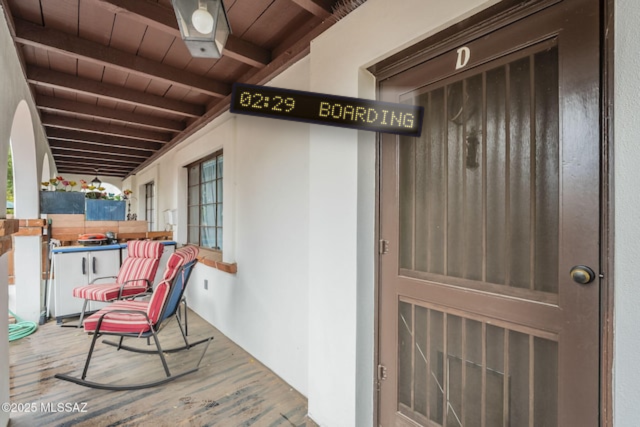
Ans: 2:29
